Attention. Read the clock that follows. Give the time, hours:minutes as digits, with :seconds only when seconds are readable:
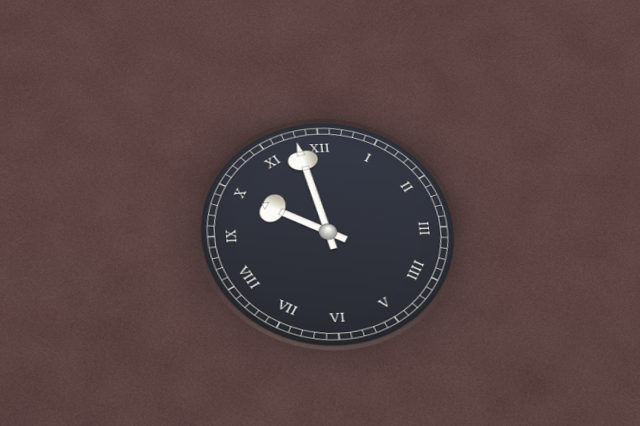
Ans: 9:58
